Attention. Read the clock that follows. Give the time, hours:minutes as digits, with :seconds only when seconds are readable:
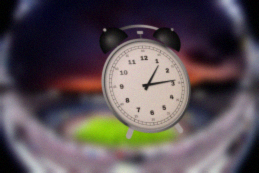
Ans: 1:14
